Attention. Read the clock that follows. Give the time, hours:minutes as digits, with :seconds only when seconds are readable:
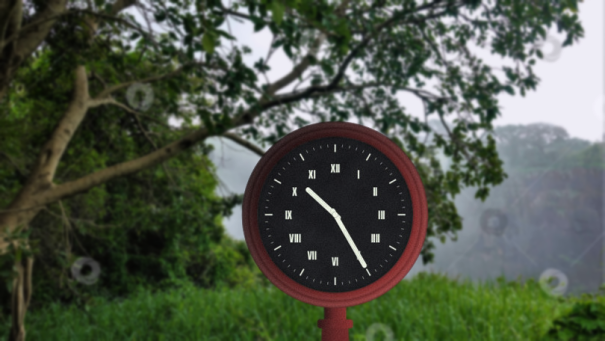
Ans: 10:25
